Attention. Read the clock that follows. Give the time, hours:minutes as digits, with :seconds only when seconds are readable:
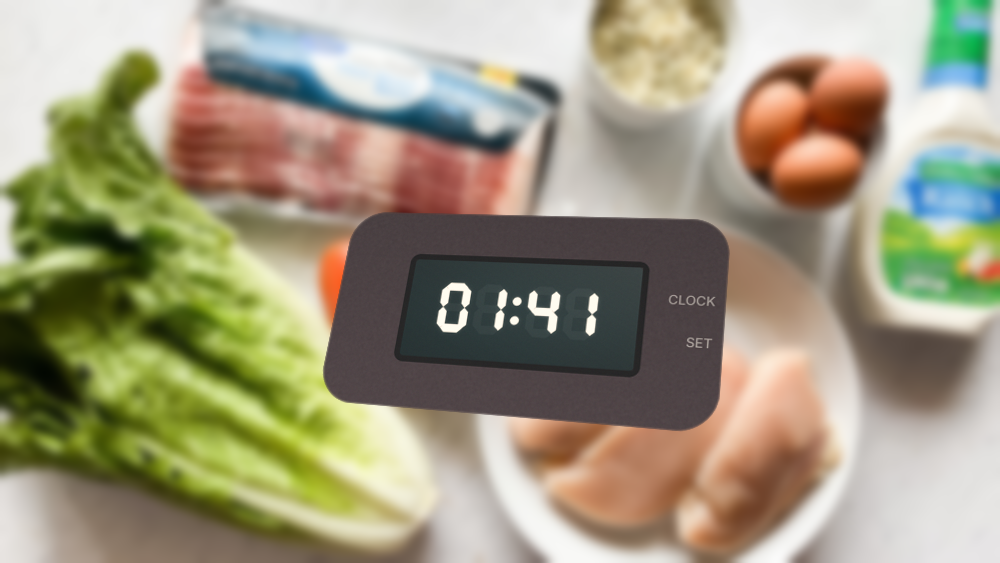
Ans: 1:41
